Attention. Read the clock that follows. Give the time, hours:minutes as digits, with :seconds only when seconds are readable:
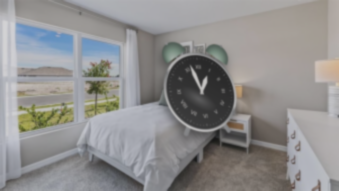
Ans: 12:57
